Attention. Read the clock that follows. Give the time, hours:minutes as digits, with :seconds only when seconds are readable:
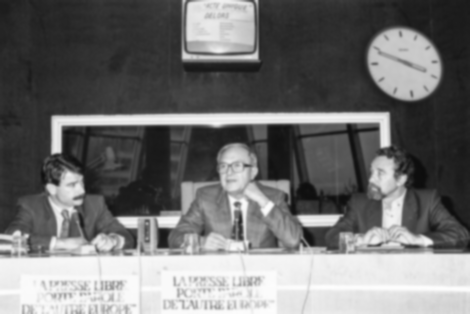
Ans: 3:49
